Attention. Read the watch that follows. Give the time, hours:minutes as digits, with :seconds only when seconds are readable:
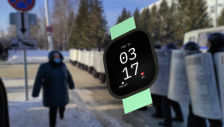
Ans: 3:17
